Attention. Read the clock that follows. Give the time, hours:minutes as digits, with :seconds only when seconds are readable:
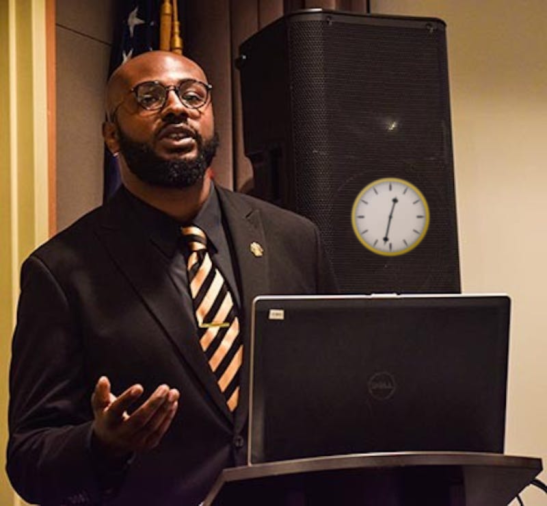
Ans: 12:32
